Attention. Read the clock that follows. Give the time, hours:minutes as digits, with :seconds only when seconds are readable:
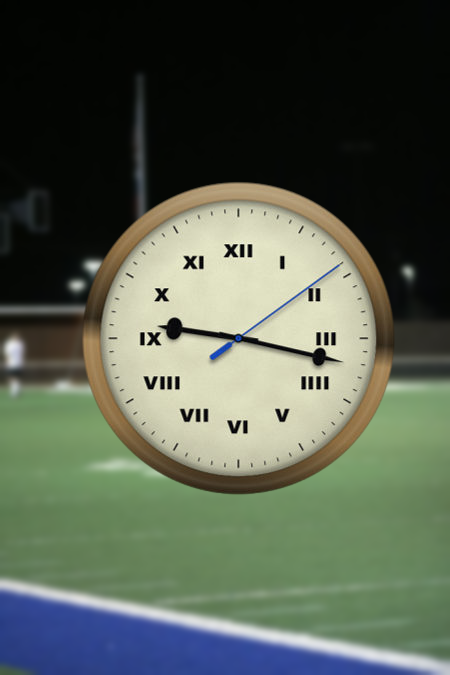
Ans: 9:17:09
